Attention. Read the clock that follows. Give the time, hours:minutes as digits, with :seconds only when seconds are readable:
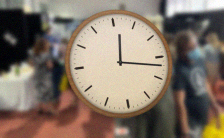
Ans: 12:17
